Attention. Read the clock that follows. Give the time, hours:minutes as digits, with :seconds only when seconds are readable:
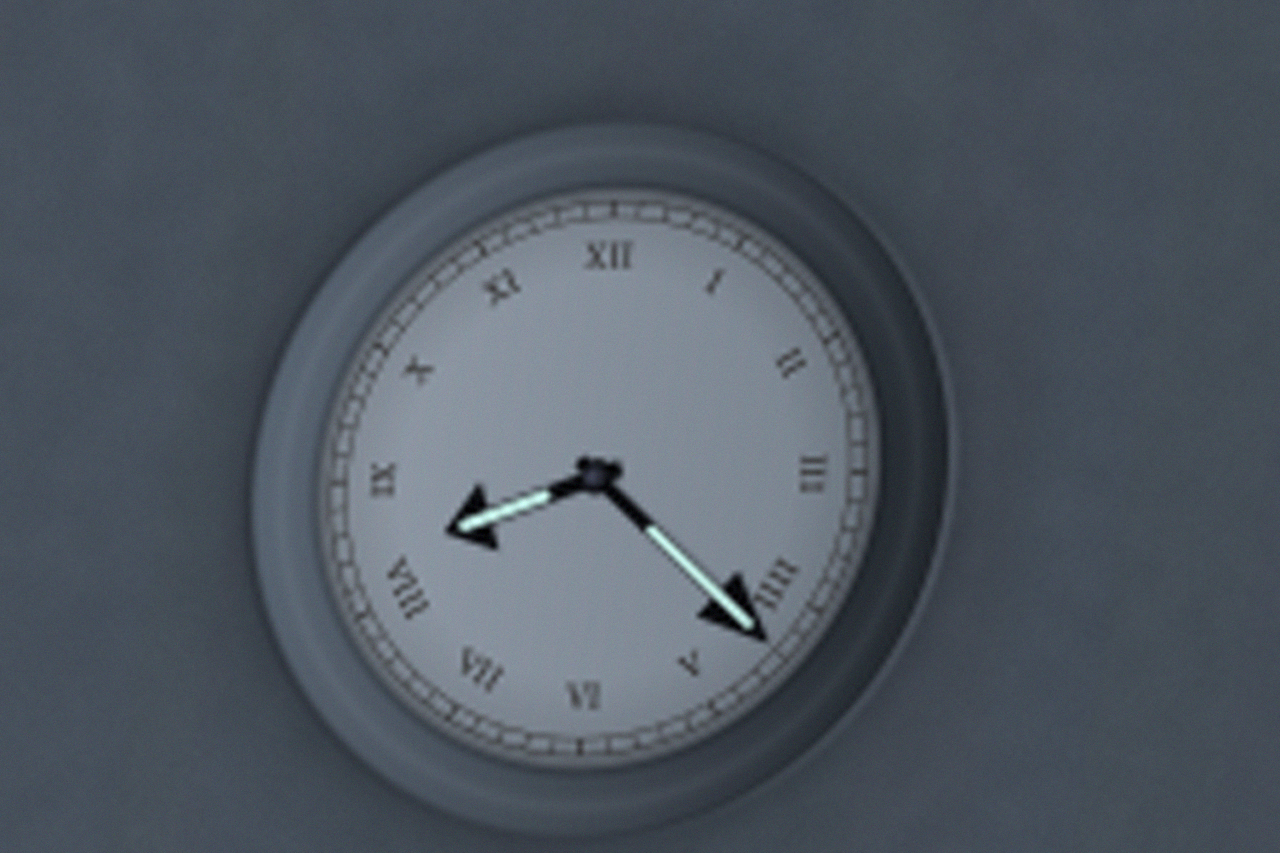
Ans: 8:22
